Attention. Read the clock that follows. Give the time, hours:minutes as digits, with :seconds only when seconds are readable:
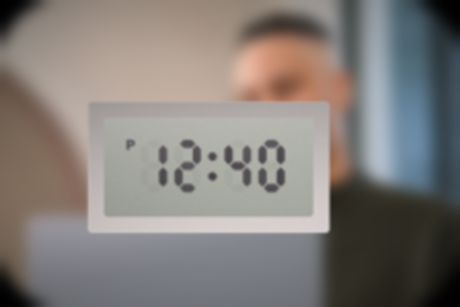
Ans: 12:40
